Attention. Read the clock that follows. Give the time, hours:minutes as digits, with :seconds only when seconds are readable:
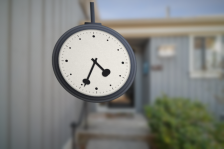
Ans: 4:34
